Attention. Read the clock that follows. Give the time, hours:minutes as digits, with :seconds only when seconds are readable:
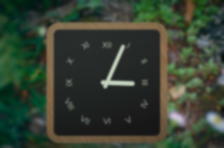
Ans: 3:04
